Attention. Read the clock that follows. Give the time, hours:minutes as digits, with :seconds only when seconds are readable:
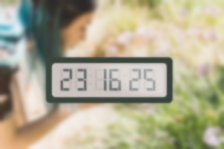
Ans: 23:16:25
